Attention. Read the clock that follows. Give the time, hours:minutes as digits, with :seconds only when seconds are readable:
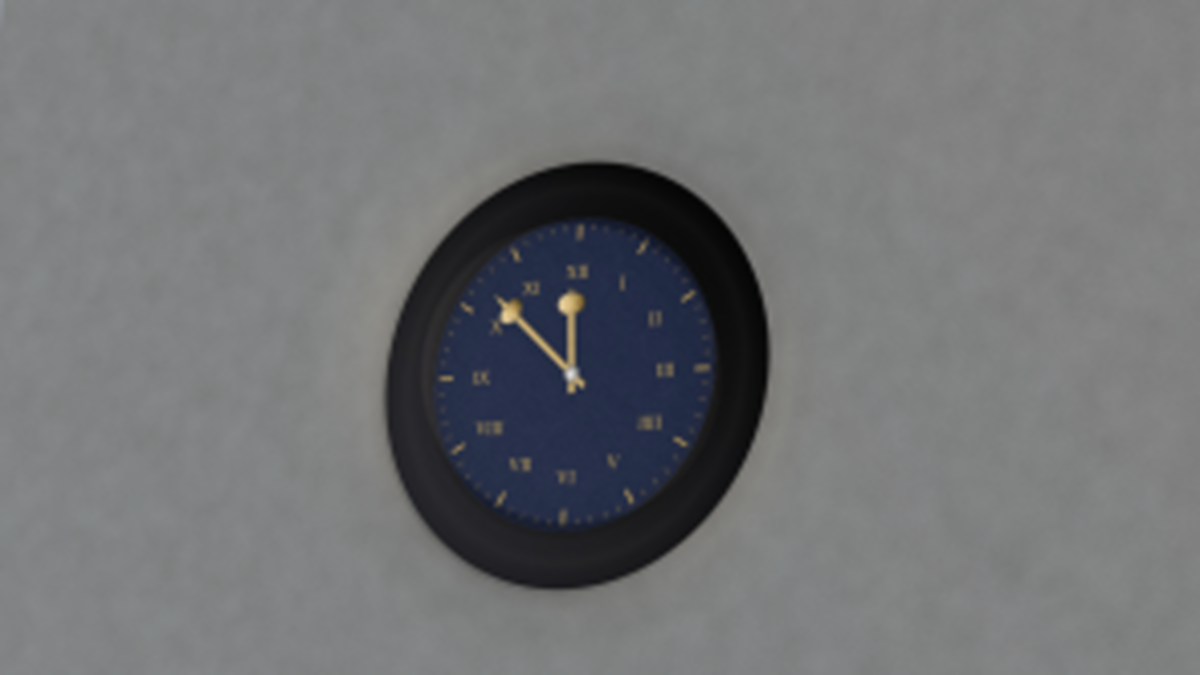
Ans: 11:52
